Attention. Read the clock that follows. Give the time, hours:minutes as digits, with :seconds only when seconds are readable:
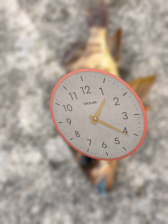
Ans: 1:21
